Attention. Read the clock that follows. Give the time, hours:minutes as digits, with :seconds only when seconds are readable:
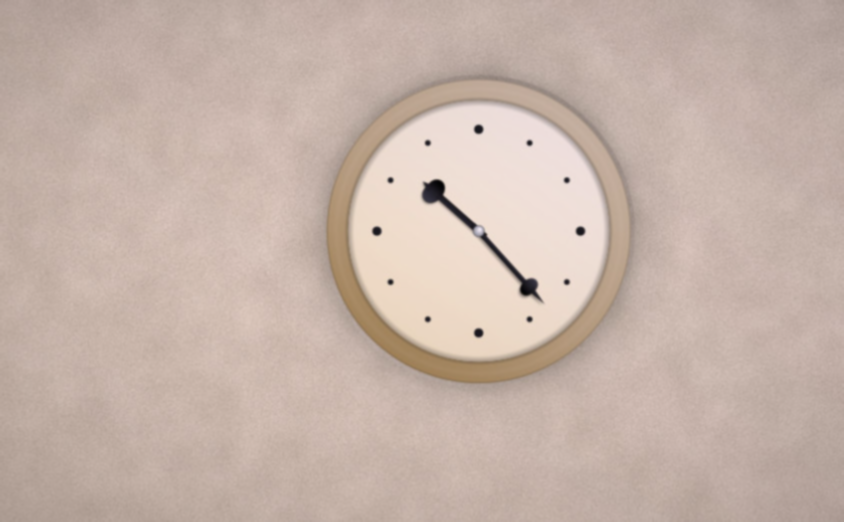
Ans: 10:23
